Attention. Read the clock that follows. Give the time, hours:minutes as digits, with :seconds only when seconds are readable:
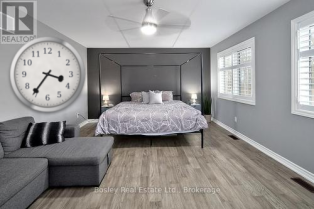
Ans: 3:36
